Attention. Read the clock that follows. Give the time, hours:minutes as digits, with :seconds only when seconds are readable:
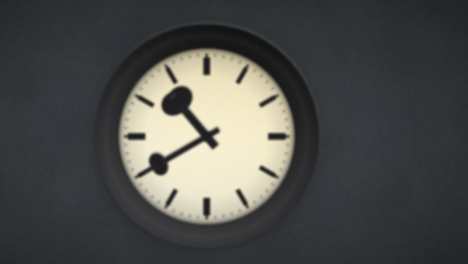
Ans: 10:40
